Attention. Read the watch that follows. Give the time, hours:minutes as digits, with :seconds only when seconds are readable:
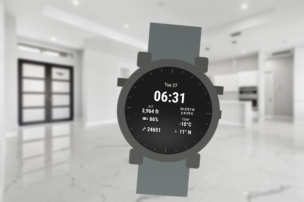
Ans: 6:31
